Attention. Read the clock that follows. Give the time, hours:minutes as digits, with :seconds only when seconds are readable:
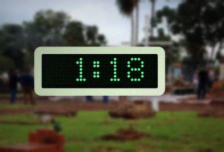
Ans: 1:18
